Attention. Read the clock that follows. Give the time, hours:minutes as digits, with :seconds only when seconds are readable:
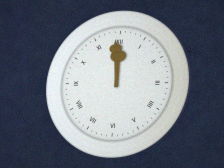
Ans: 11:59
